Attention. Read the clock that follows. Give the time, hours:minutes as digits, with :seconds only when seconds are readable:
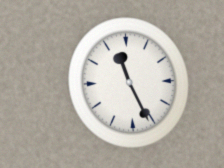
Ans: 11:26
